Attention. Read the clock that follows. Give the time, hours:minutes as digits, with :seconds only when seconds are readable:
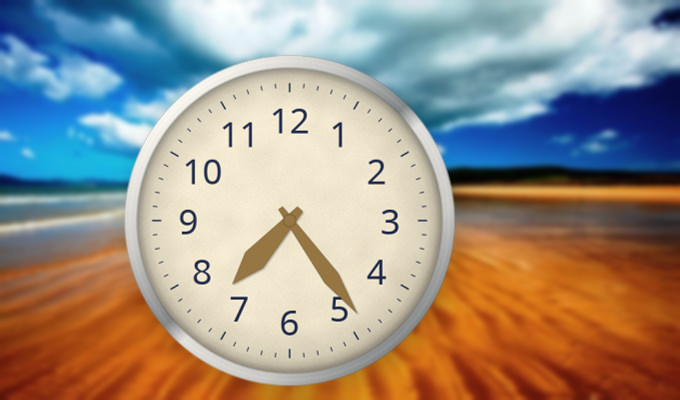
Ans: 7:24
